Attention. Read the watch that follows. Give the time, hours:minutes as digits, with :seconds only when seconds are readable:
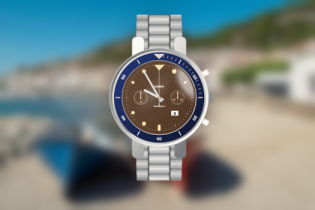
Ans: 9:55
